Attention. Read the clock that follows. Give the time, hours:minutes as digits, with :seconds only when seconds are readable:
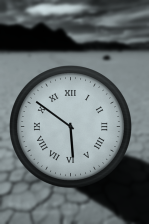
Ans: 5:51
